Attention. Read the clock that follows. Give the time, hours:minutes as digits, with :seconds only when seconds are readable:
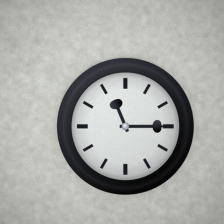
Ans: 11:15
